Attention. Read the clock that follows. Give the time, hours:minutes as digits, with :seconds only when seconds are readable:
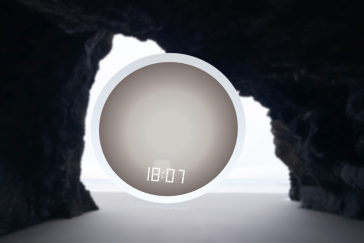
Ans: 18:07
